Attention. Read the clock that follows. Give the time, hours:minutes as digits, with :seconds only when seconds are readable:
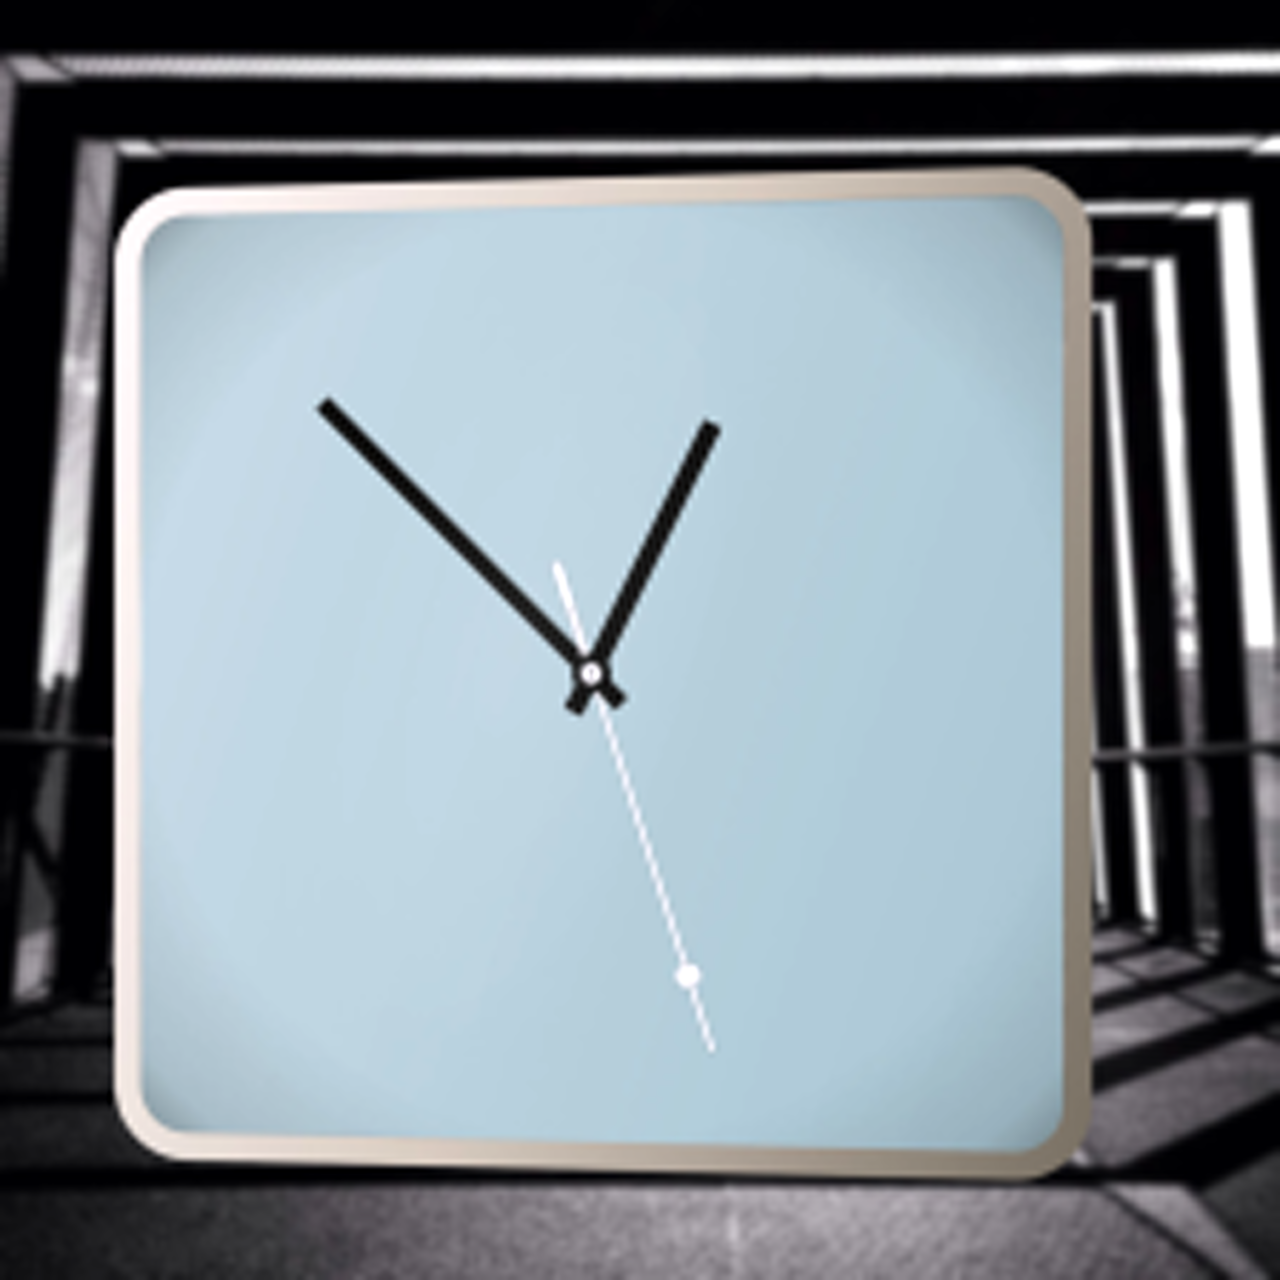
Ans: 12:52:27
